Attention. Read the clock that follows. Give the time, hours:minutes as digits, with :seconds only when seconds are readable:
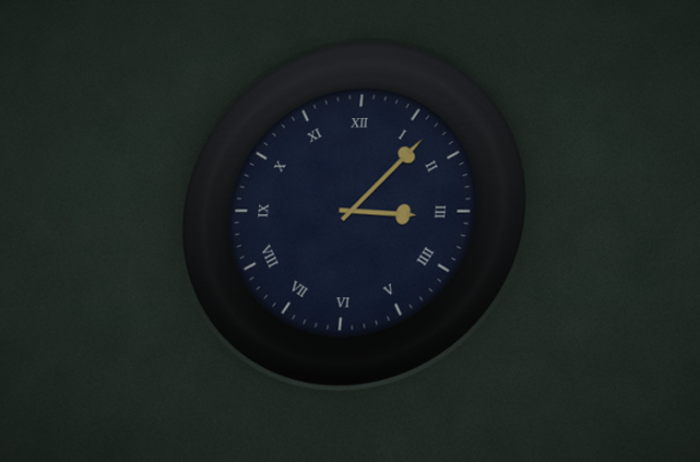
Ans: 3:07
